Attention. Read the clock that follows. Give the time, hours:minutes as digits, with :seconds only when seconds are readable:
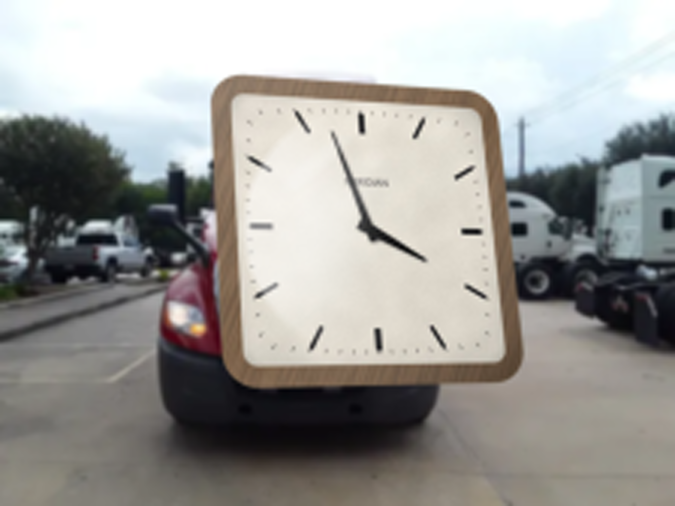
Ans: 3:57
